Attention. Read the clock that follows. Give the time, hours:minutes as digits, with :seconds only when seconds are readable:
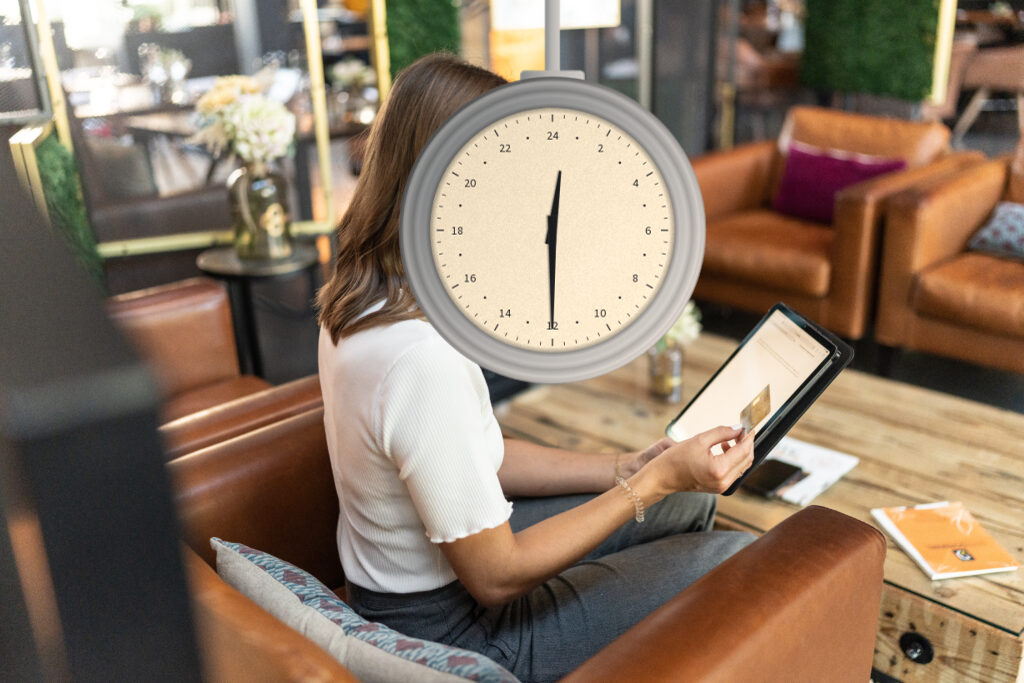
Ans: 0:30
